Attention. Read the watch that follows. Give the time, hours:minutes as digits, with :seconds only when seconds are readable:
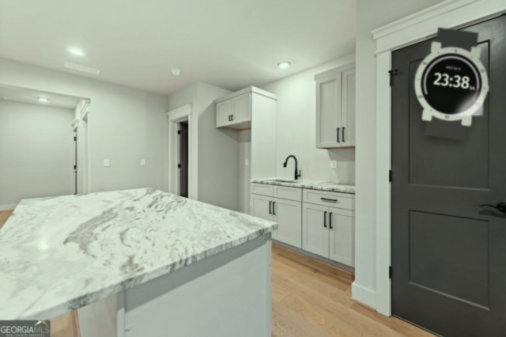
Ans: 23:38
